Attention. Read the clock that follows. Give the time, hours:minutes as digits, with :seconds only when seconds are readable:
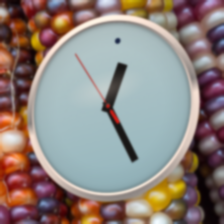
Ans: 12:23:53
